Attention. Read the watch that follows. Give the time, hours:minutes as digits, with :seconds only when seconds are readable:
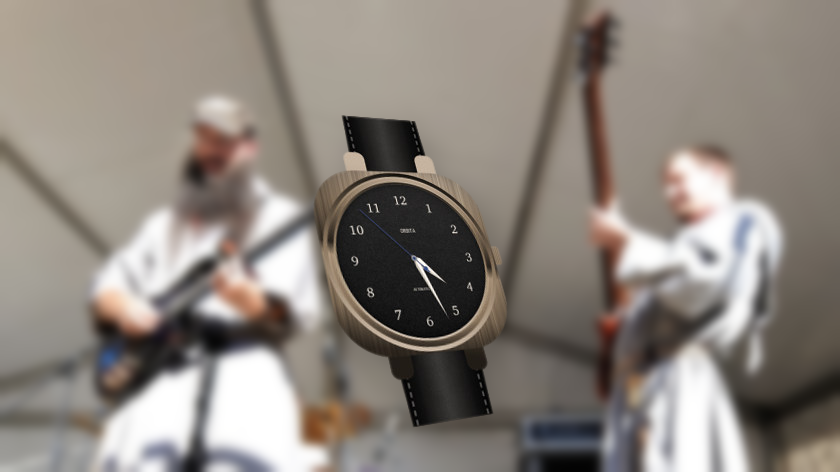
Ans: 4:26:53
